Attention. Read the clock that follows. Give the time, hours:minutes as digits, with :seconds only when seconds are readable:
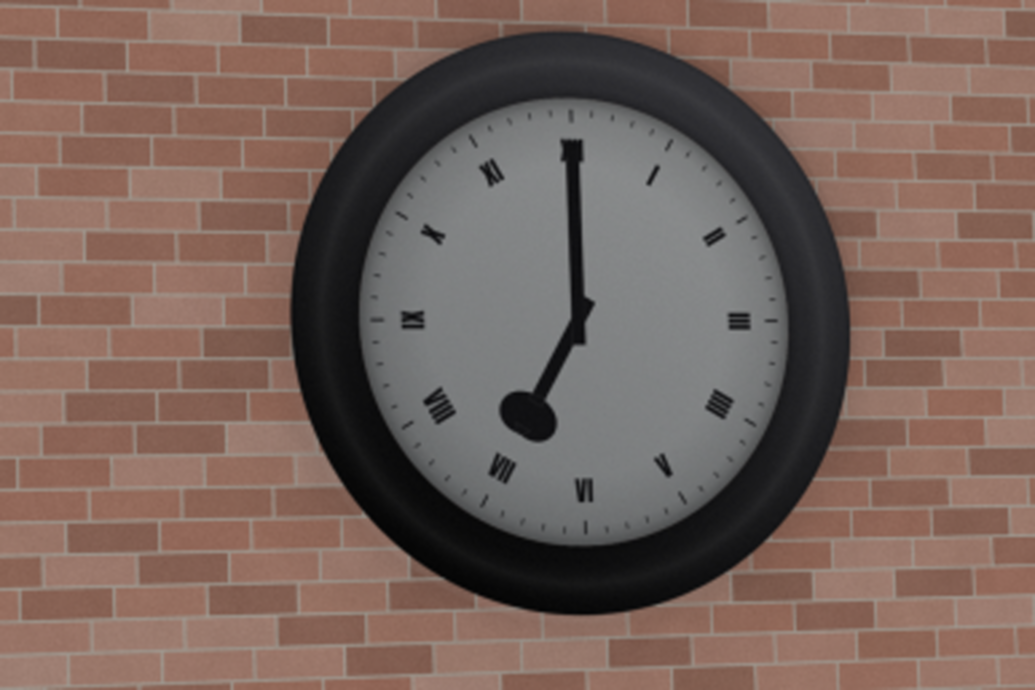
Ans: 7:00
